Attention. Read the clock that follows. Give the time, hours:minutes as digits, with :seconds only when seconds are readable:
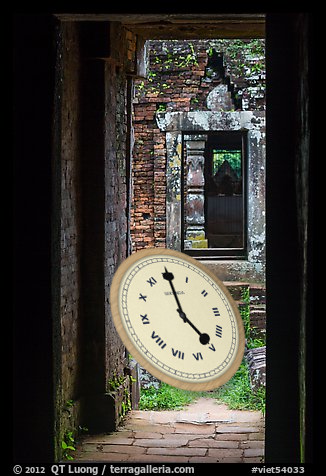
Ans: 5:00
